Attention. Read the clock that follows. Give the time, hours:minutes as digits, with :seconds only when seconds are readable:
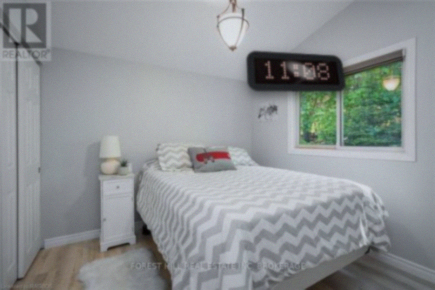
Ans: 11:08
